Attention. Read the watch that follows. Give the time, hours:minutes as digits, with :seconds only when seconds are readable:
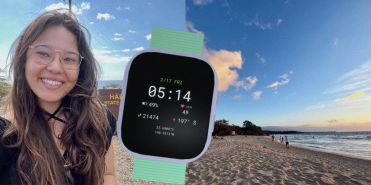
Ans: 5:14
